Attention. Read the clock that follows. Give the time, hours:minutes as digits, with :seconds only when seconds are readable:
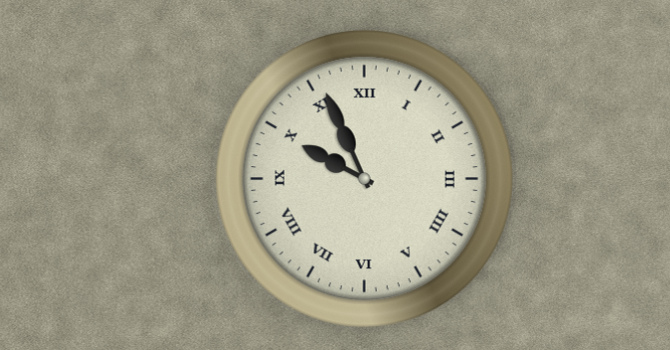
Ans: 9:56
